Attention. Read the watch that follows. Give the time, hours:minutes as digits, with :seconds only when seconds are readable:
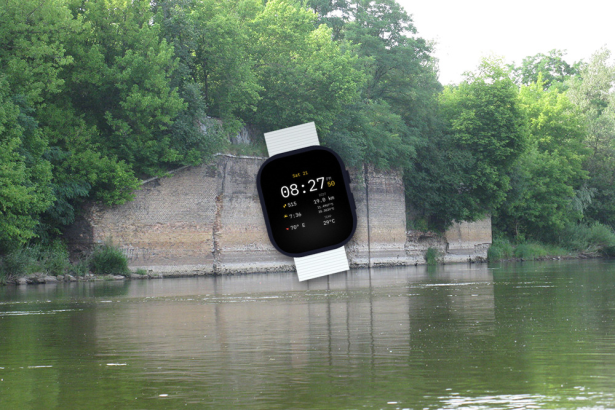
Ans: 8:27
